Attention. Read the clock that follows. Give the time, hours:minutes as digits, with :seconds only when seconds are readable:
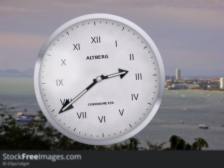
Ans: 2:39
